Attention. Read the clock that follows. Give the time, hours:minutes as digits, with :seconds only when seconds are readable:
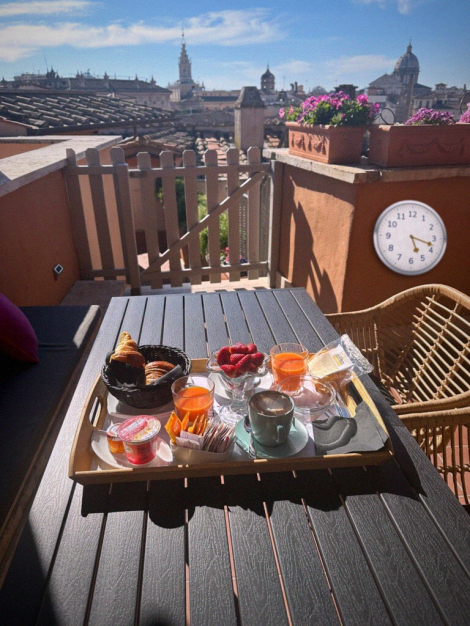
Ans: 5:18
